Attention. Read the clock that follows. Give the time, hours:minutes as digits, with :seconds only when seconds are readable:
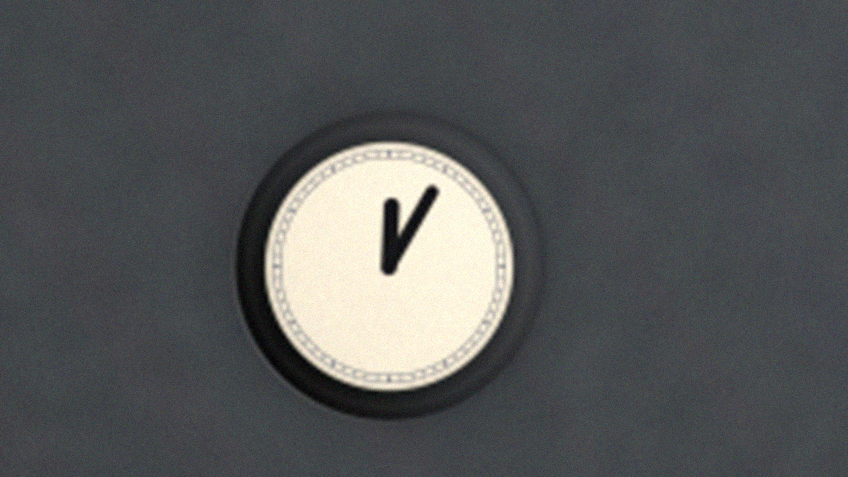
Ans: 12:05
